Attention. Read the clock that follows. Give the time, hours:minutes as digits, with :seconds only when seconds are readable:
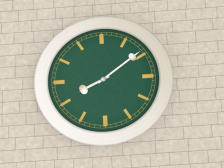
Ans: 8:09
